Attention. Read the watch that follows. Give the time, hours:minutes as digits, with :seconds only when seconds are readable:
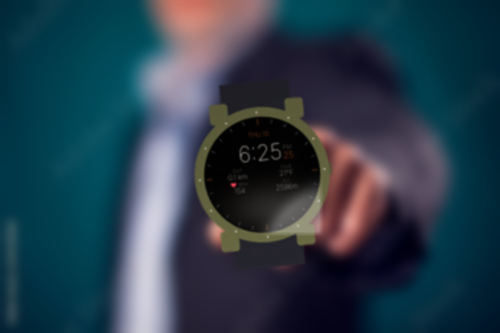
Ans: 6:25
